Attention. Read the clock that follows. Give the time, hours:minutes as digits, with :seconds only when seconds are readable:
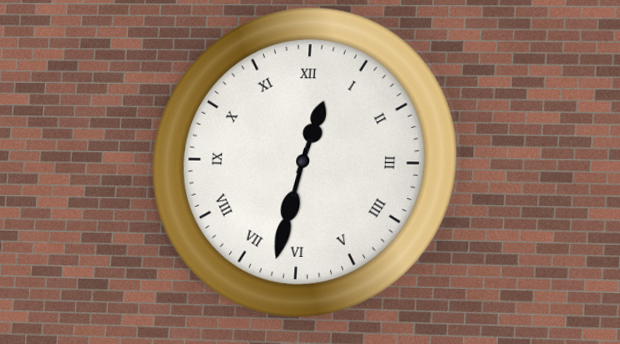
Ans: 12:32
